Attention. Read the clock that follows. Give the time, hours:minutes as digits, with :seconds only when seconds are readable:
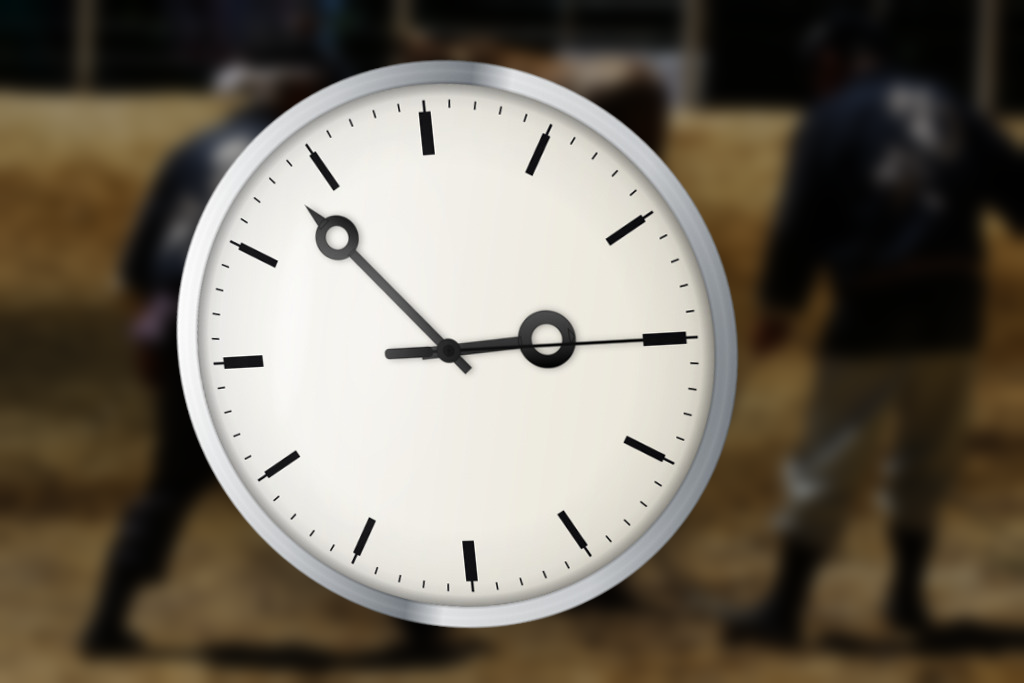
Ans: 2:53:15
